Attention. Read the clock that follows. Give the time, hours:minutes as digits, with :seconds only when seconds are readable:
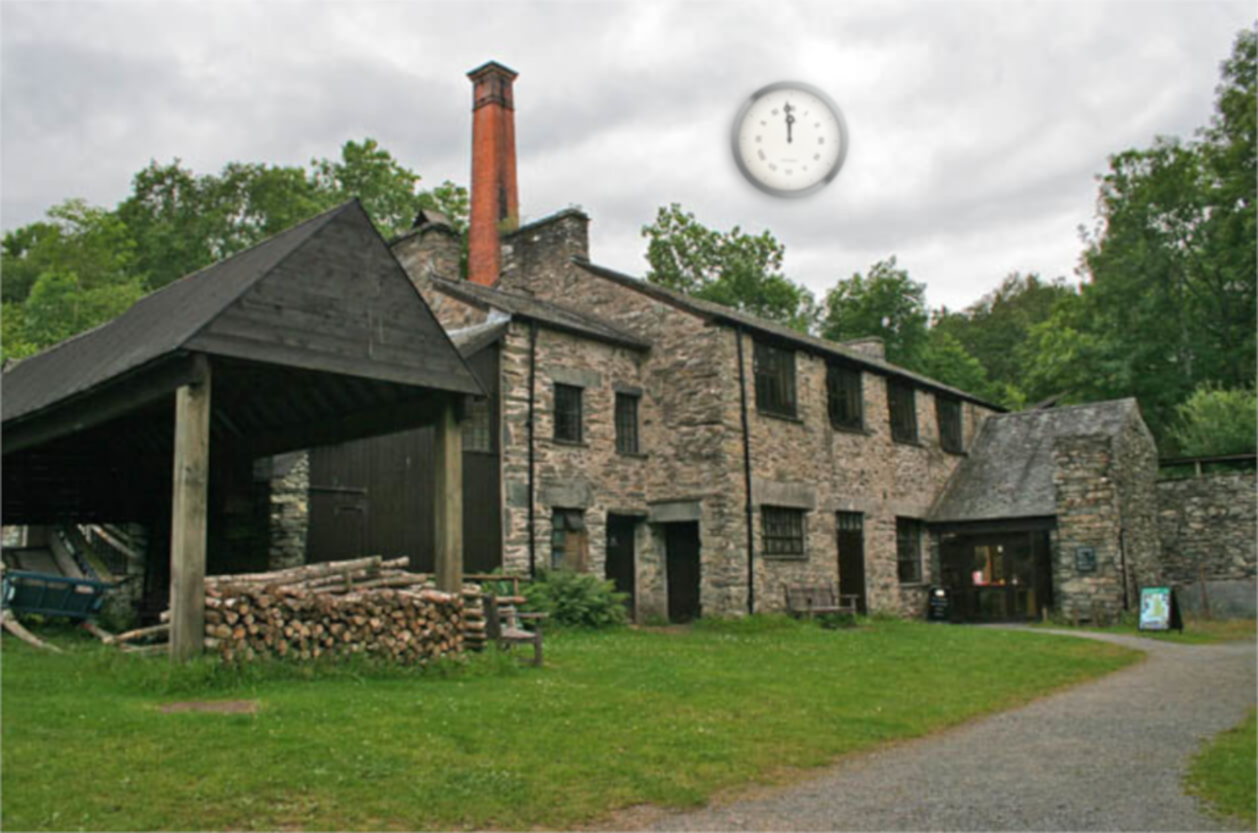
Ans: 11:59
